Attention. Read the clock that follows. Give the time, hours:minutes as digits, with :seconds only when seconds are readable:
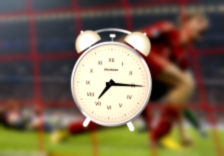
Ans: 7:15
